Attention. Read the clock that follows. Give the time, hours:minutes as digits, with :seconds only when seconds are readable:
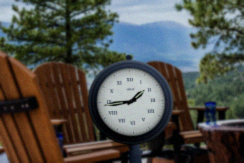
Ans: 1:44
